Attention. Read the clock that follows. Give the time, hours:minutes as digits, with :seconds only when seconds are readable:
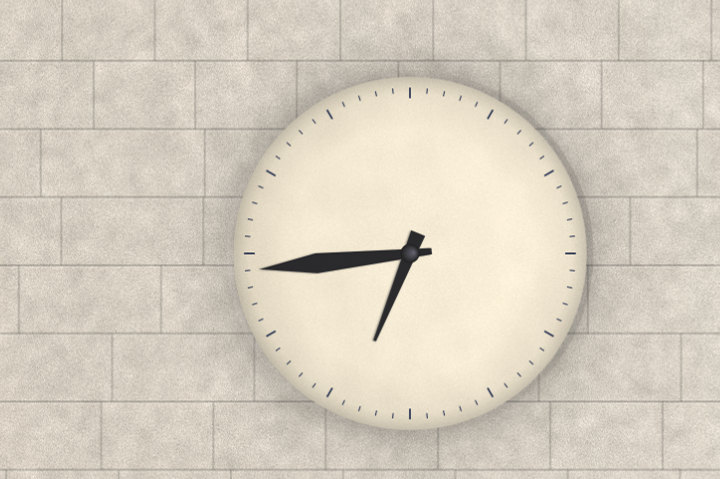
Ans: 6:44
